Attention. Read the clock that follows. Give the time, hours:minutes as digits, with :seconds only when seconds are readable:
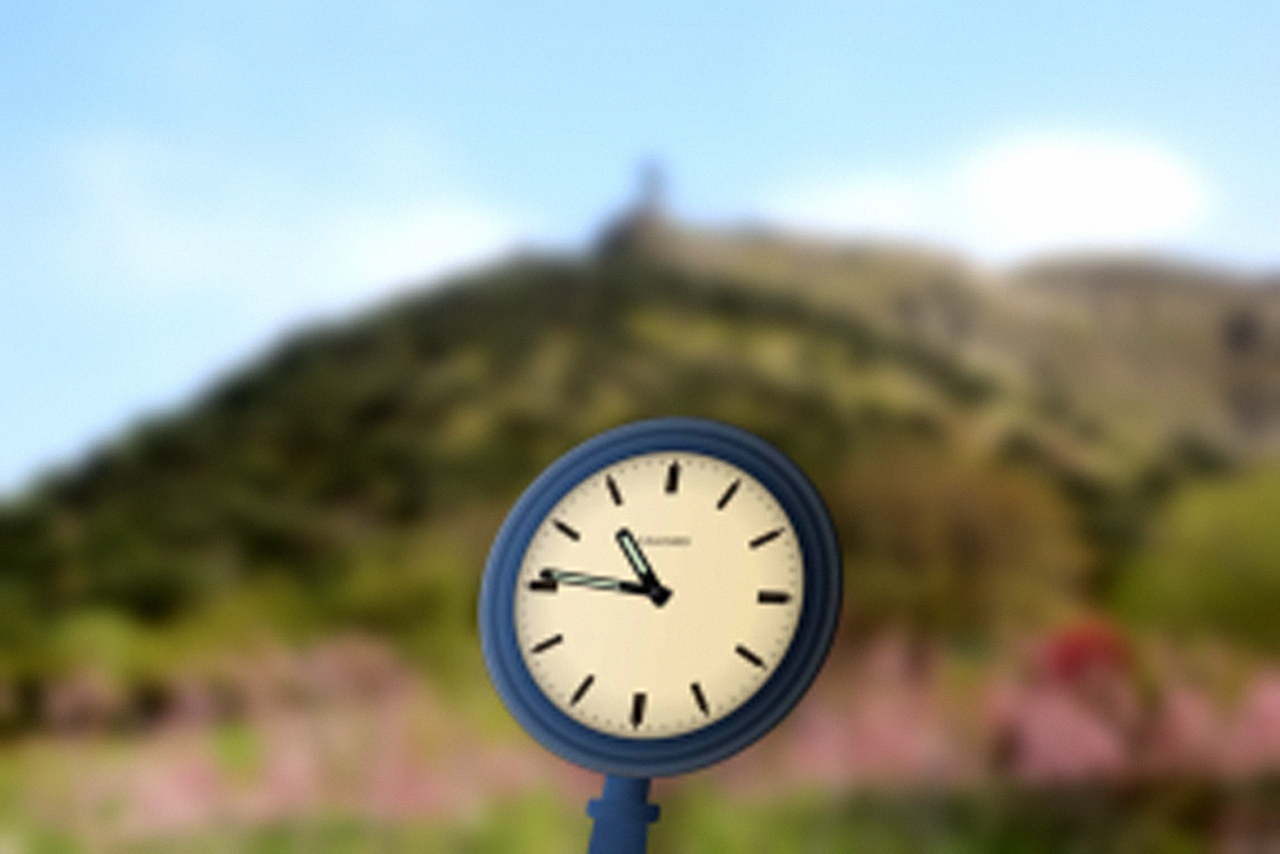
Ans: 10:46
